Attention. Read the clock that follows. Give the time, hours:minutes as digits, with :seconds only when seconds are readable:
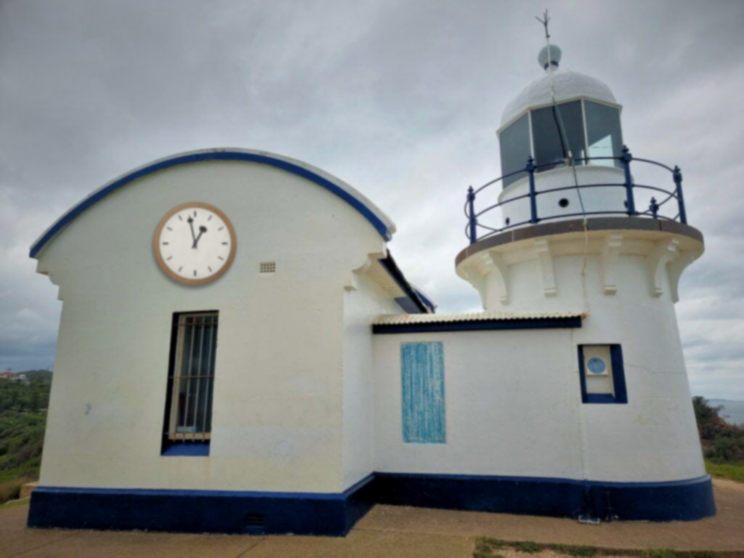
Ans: 12:58
